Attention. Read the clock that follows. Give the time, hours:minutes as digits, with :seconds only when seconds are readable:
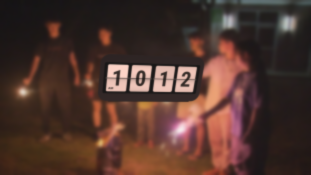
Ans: 10:12
